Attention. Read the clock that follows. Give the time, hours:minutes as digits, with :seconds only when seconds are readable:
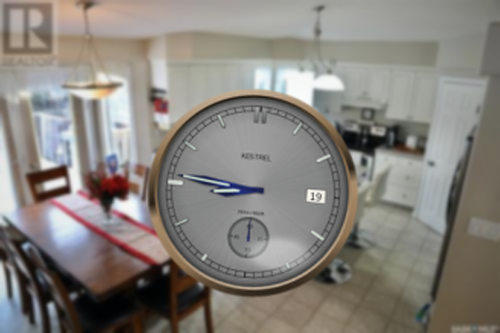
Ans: 8:46
